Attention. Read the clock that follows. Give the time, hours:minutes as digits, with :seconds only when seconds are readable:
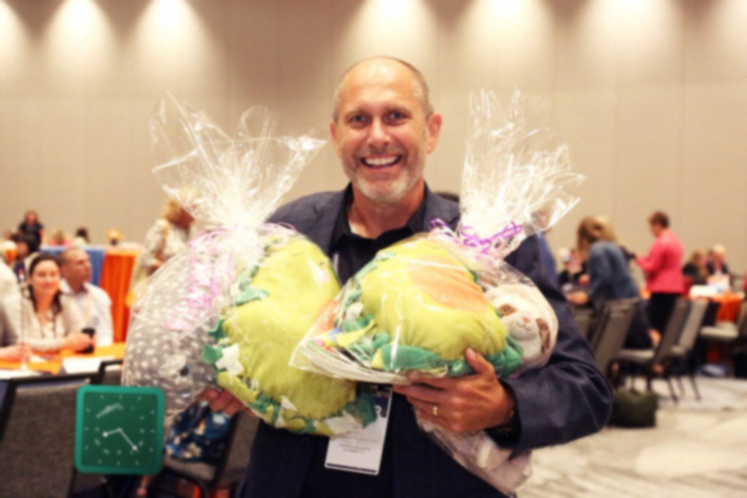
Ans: 8:23
